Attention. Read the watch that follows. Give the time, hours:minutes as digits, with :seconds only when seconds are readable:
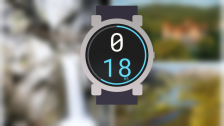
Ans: 0:18
